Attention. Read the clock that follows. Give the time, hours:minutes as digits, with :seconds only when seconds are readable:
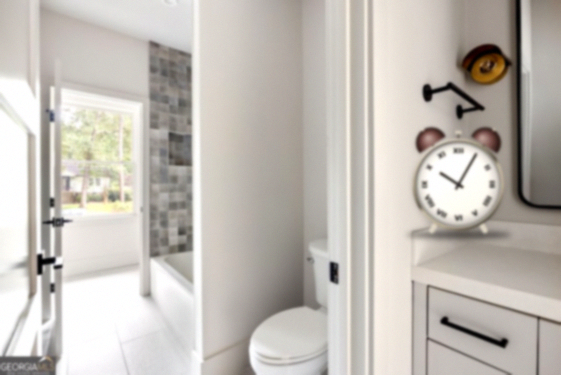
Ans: 10:05
